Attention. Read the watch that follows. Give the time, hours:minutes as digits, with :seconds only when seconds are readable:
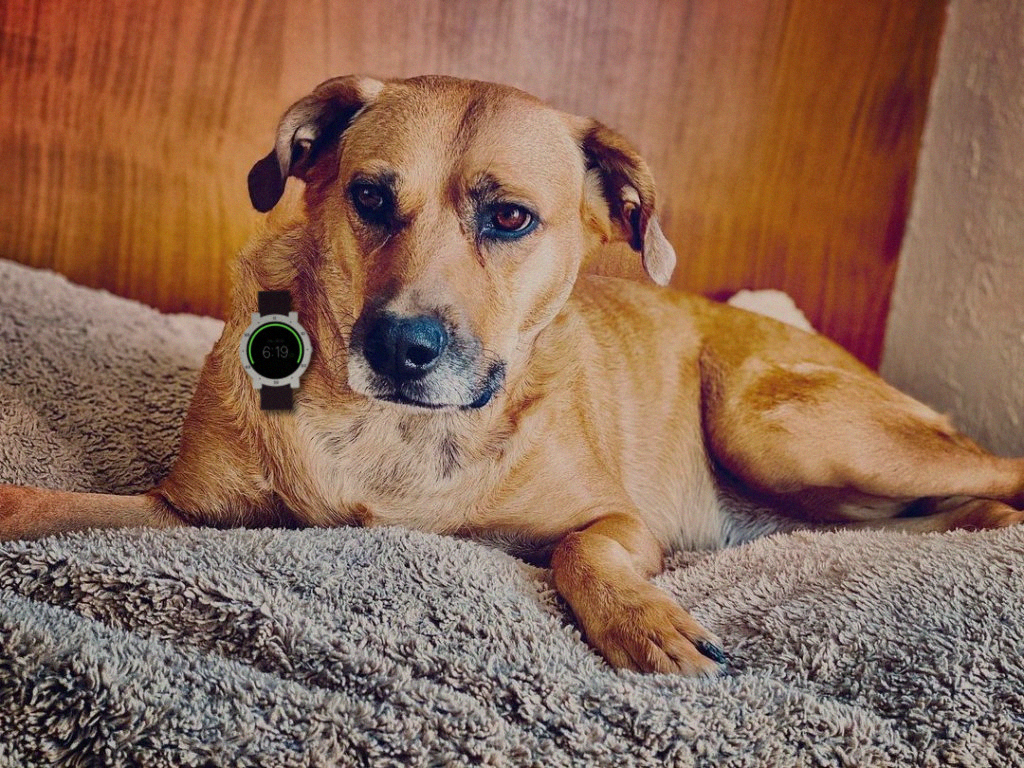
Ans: 6:19
